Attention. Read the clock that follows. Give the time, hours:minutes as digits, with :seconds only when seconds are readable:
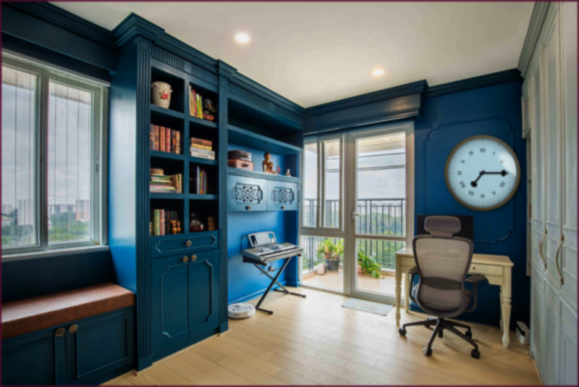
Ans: 7:15
